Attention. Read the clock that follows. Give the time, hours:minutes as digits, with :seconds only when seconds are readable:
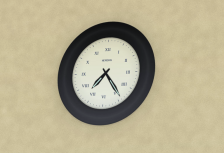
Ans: 7:24
